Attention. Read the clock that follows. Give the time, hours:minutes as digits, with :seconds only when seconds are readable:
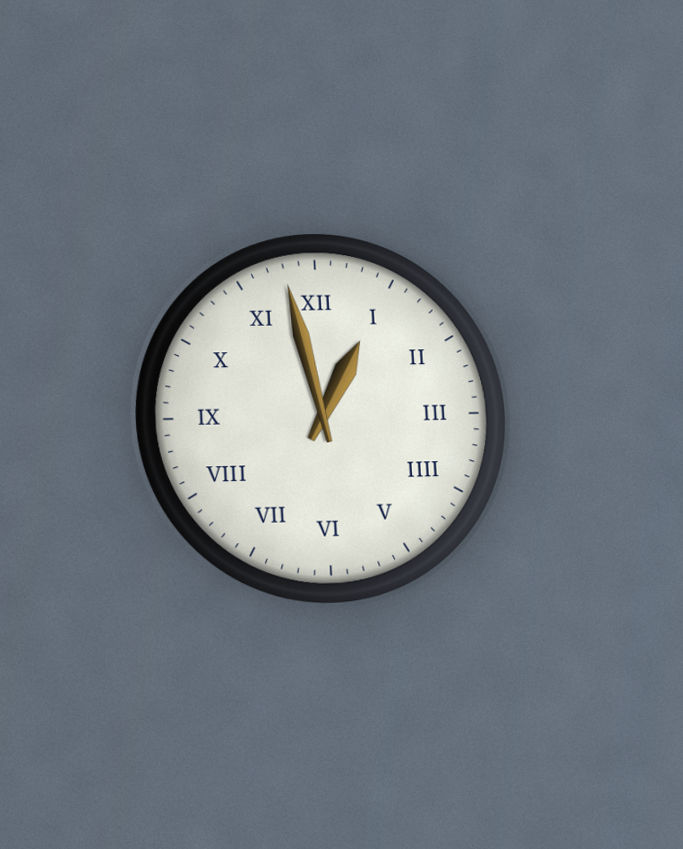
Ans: 12:58
